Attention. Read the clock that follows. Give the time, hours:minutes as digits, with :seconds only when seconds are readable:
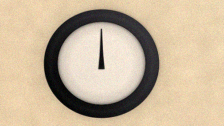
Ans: 12:00
